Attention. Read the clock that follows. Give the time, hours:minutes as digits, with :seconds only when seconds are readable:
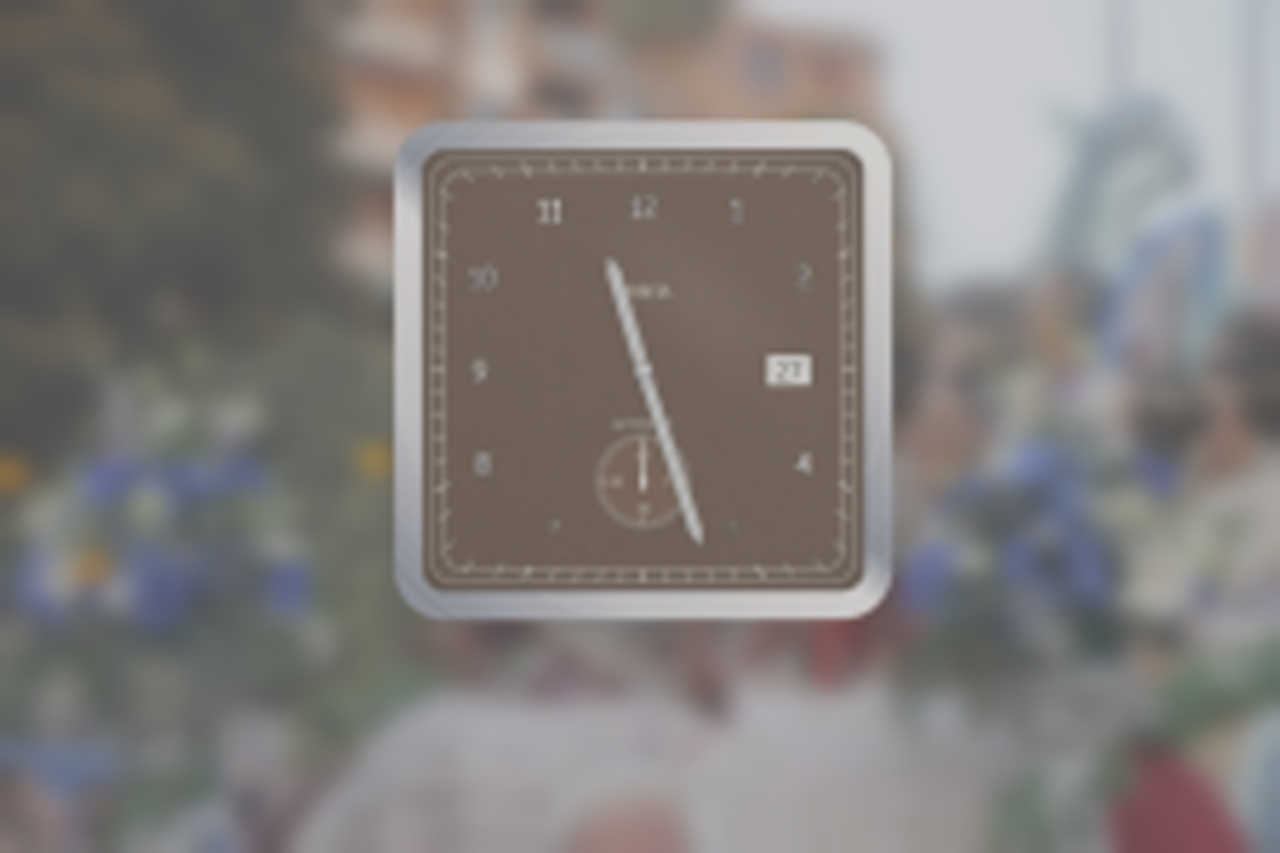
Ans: 11:27
